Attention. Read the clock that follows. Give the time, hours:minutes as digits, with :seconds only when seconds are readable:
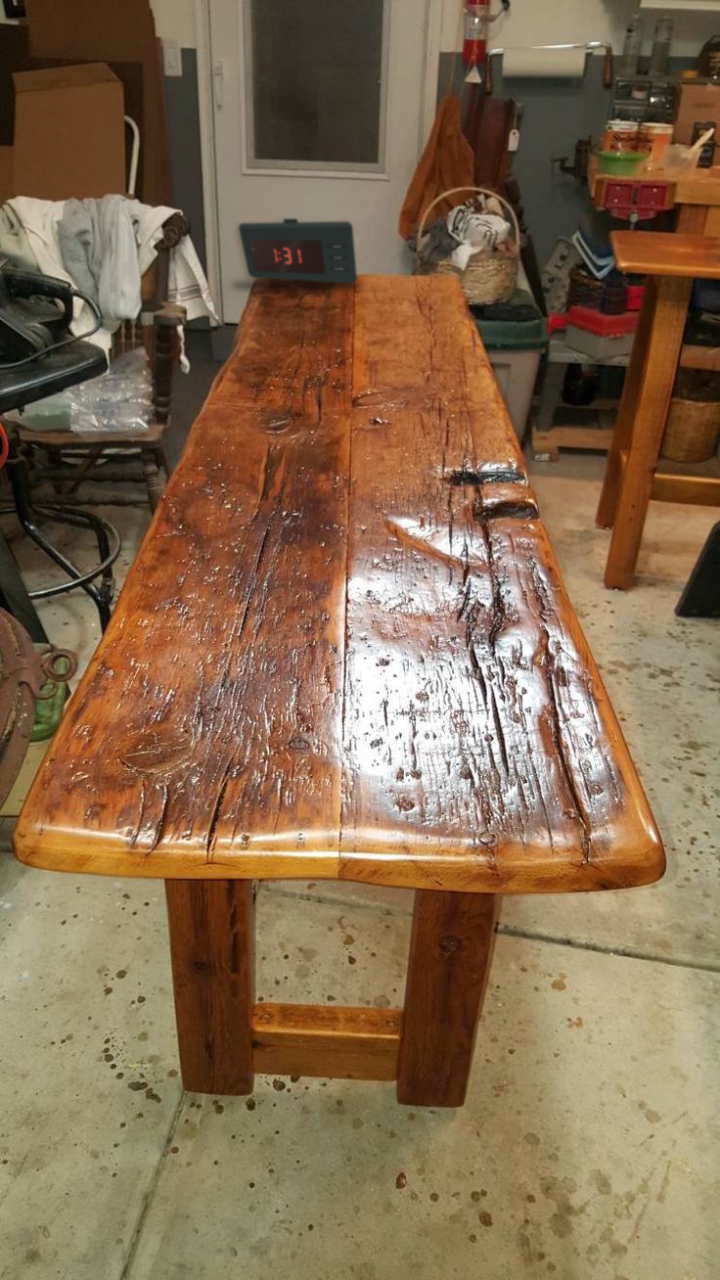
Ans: 1:31
